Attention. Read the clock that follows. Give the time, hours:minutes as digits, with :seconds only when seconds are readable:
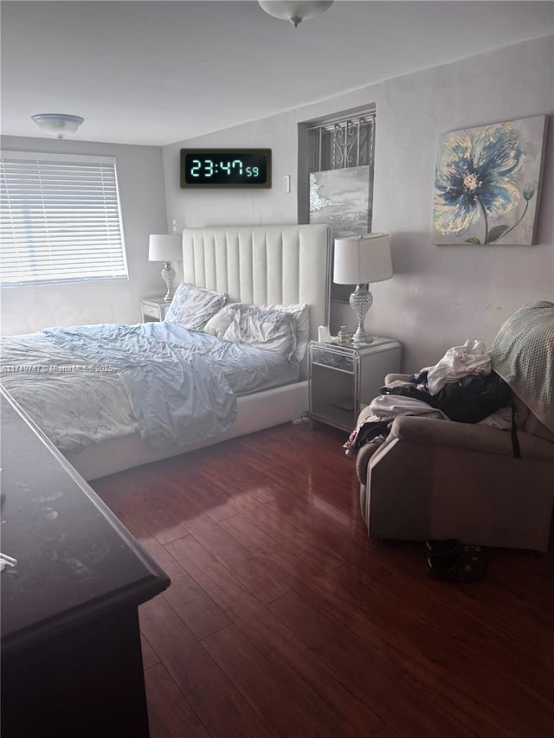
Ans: 23:47:59
